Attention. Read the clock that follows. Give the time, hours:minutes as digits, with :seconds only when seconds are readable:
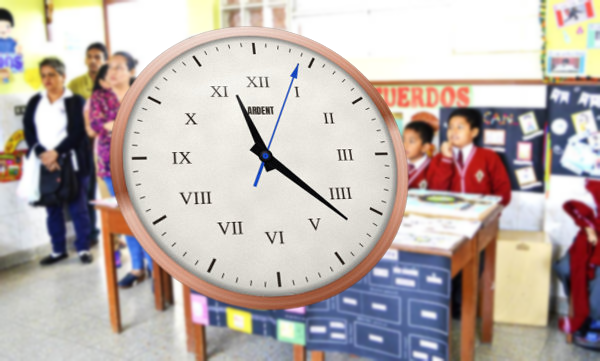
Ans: 11:22:04
